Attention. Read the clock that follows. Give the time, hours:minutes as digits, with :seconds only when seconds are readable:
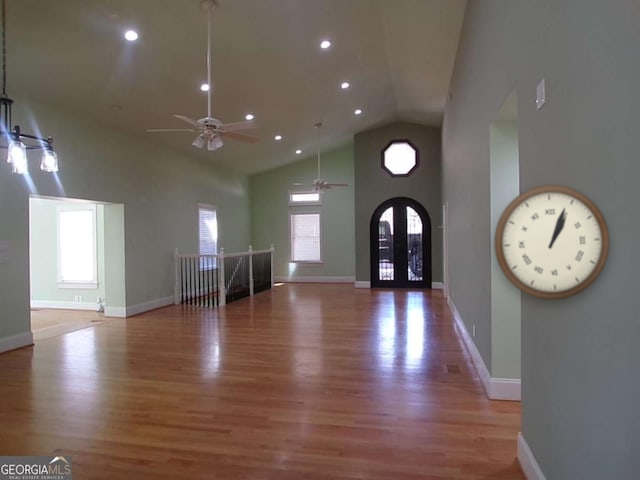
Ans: 1:04
